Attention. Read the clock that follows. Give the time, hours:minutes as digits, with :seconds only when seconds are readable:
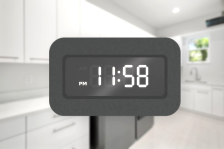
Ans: 11:58
